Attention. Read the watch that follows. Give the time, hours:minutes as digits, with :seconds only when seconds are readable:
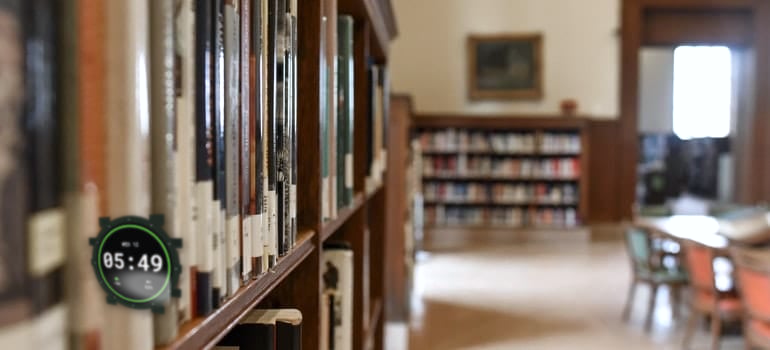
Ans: 5:49
